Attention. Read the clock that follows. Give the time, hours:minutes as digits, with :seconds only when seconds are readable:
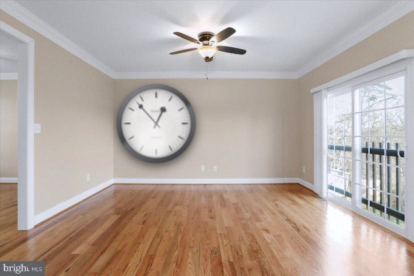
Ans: 12:53
